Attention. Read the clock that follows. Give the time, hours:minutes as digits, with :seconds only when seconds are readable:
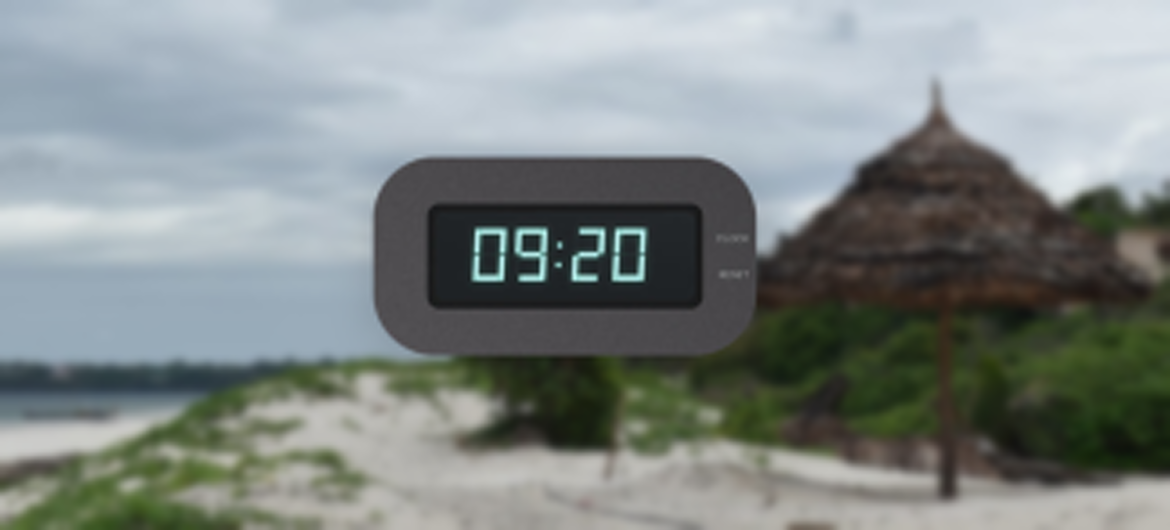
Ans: 9:20
